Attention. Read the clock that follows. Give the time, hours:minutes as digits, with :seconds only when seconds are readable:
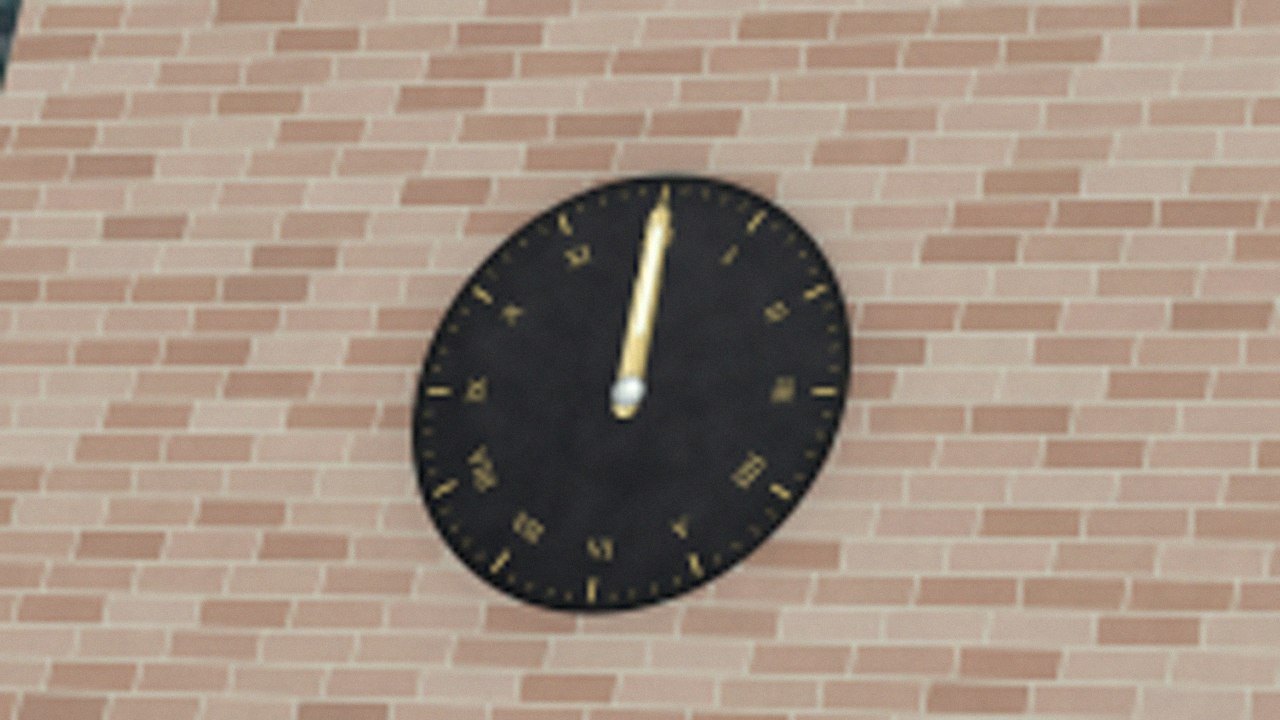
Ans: 12:00
